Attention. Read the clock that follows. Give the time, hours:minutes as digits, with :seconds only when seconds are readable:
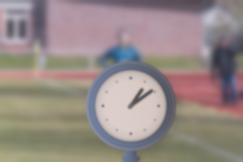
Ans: 1:09
